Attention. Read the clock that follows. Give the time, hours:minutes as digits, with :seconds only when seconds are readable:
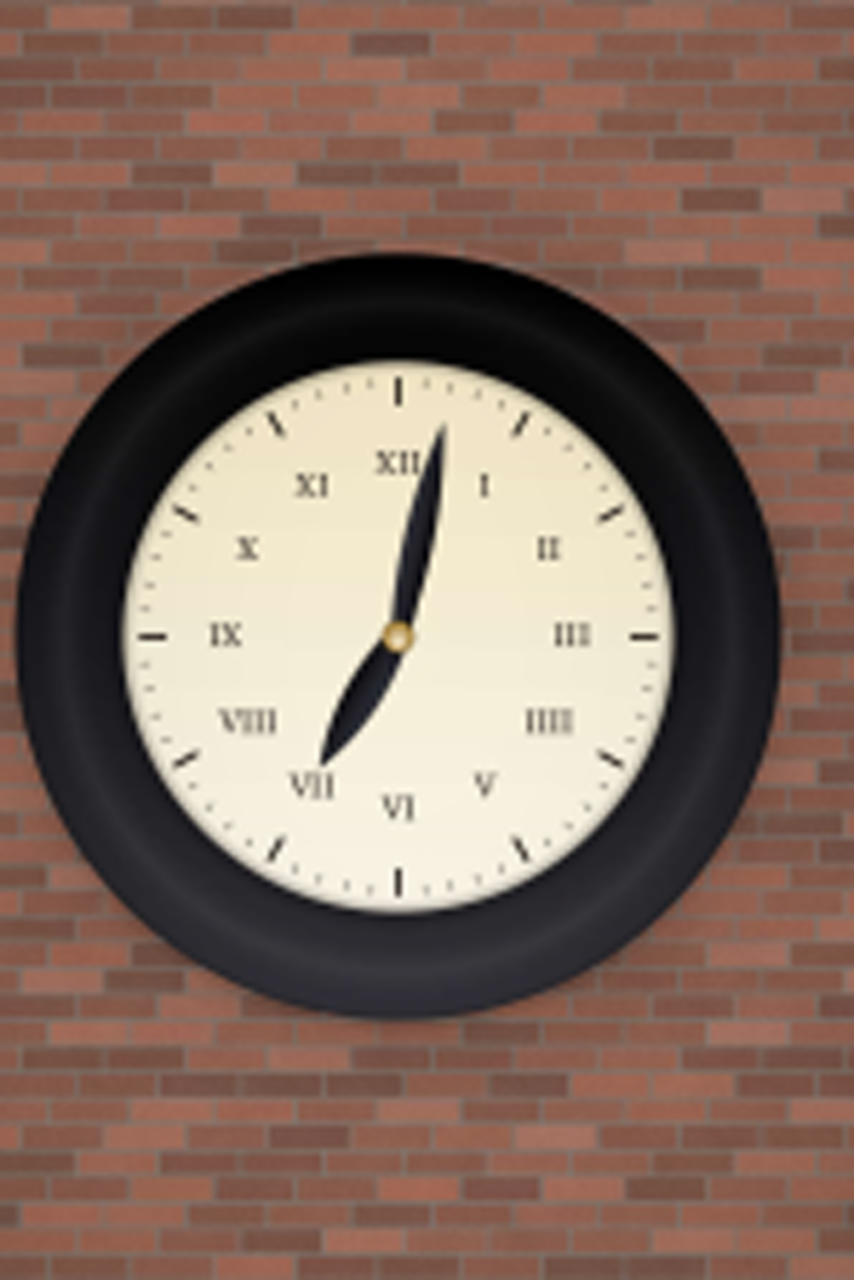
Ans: 7:02
